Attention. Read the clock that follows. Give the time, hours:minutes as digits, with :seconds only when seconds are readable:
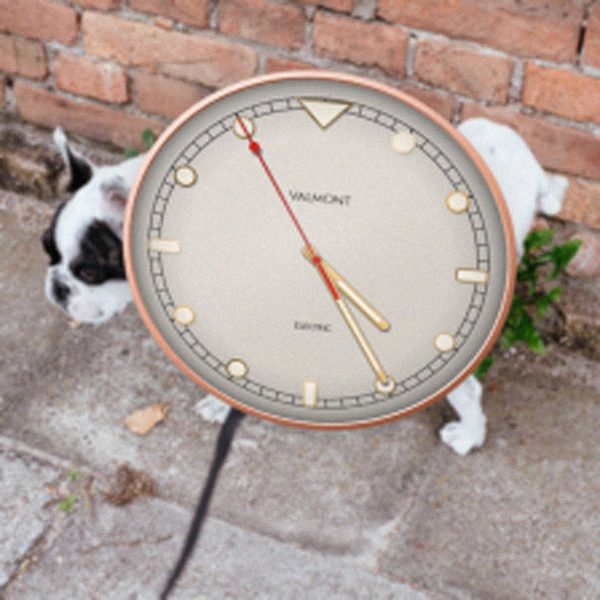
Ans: 4:24:55
